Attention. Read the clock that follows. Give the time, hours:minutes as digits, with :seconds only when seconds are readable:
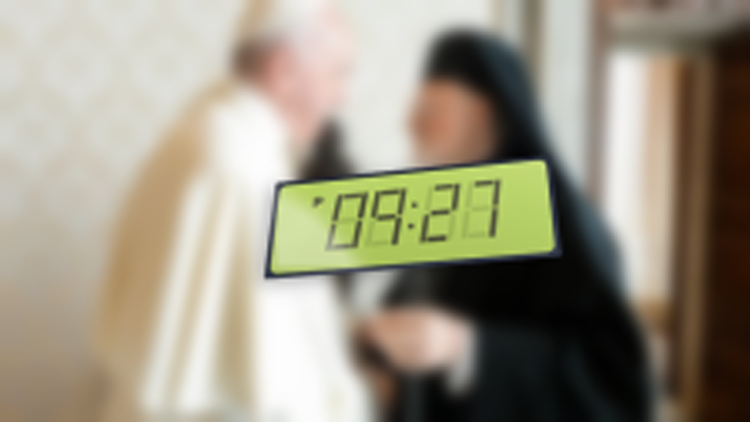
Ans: 9:27
